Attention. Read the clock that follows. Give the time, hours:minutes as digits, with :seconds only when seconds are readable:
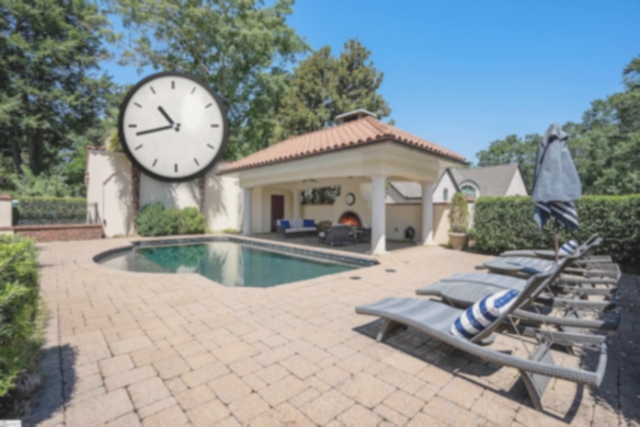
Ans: 10:43
